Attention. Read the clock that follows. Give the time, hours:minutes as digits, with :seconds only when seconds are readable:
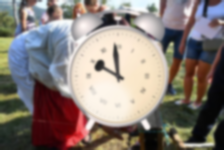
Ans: 9:59
